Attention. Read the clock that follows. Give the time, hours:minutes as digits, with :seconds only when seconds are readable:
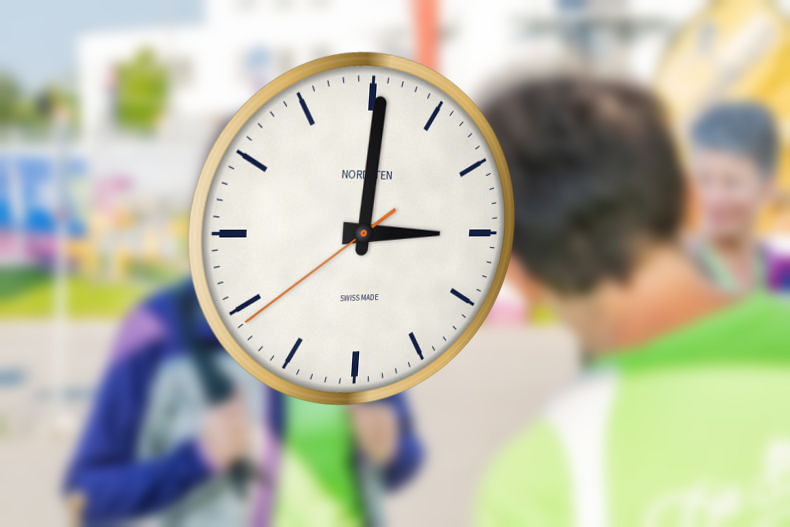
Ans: 3:00:39
